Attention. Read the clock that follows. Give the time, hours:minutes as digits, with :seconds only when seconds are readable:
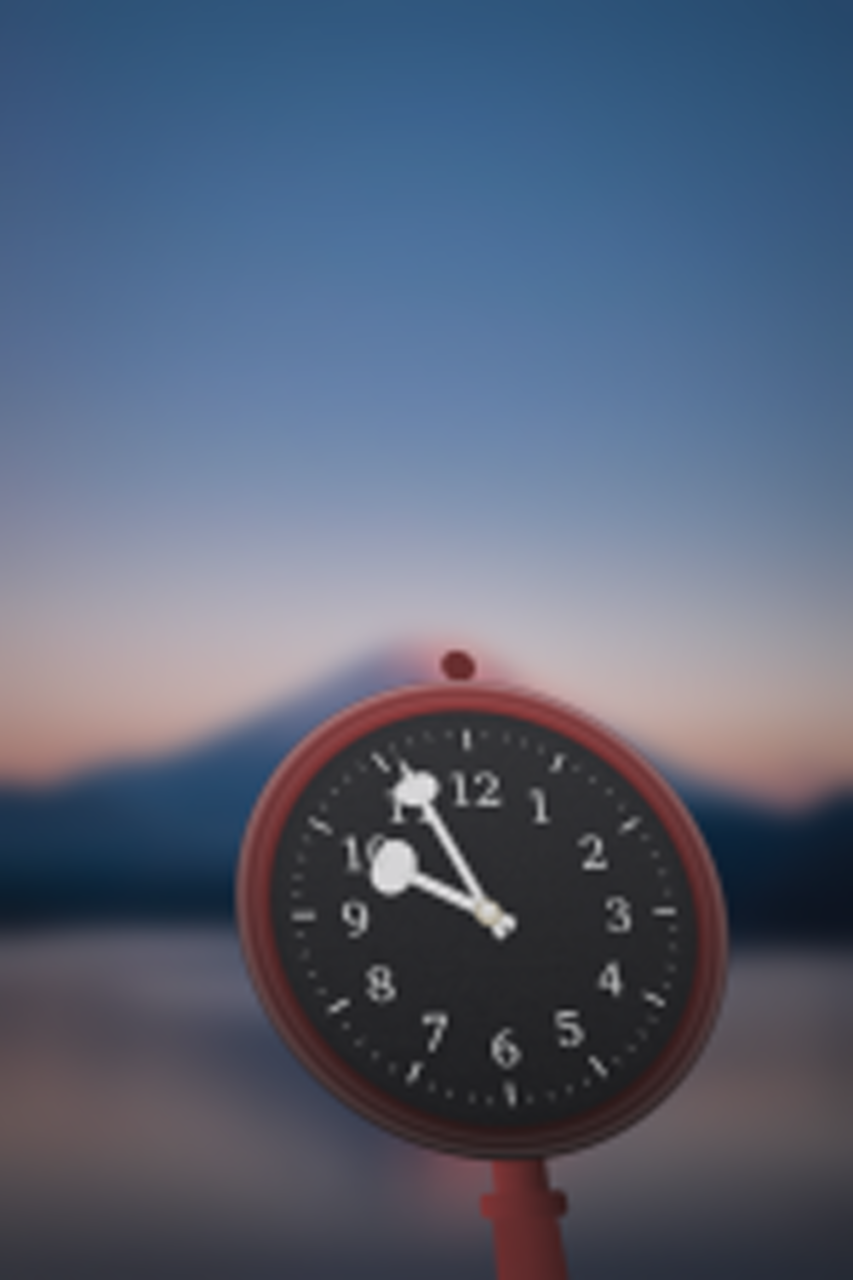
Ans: 9:56
